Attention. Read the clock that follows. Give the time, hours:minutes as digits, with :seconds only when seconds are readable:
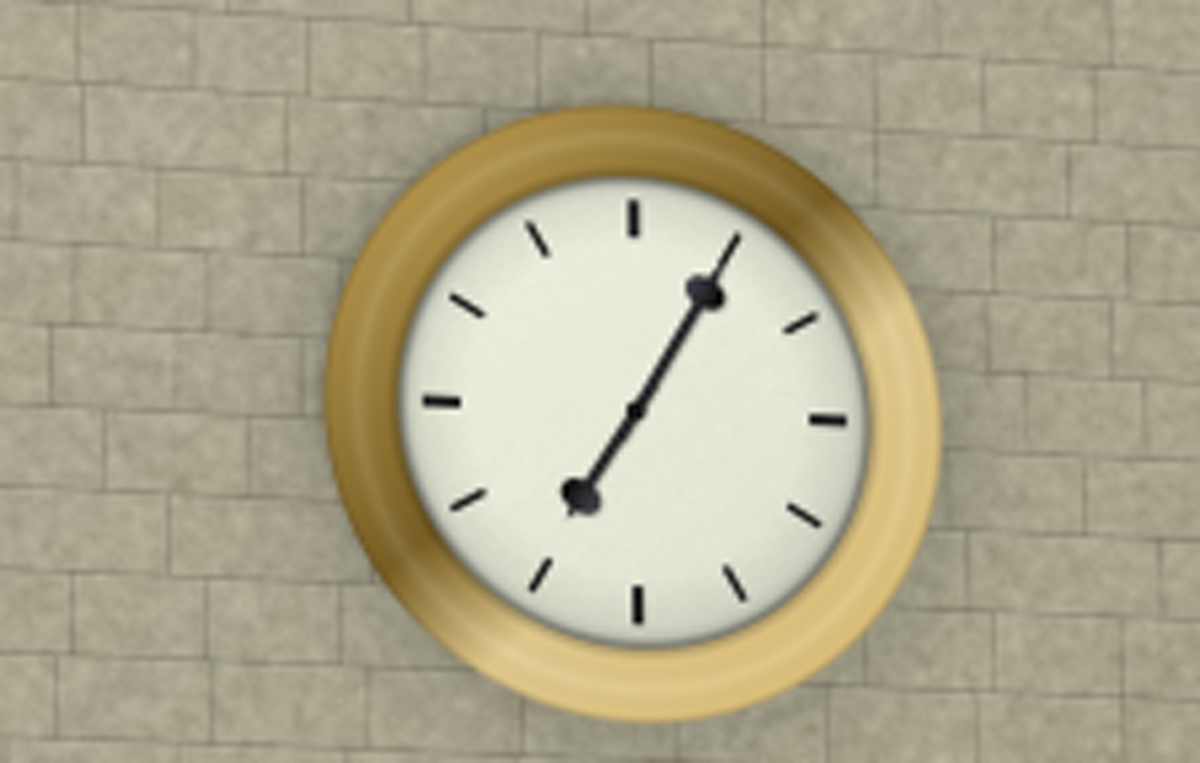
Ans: 7:05
